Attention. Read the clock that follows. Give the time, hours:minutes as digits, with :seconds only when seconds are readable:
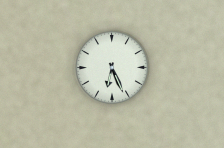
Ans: 6:26
